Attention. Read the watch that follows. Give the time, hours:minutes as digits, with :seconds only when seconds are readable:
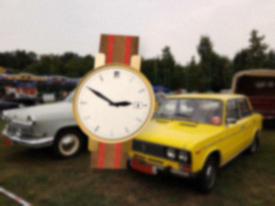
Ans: 2:50
